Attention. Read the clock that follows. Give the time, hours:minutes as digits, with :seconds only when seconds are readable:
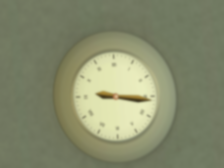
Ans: 9:16
